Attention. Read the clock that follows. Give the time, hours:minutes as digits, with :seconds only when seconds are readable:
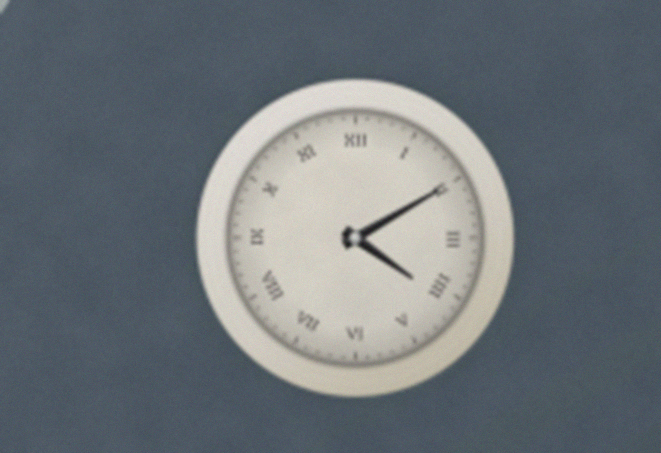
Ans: 4:10
